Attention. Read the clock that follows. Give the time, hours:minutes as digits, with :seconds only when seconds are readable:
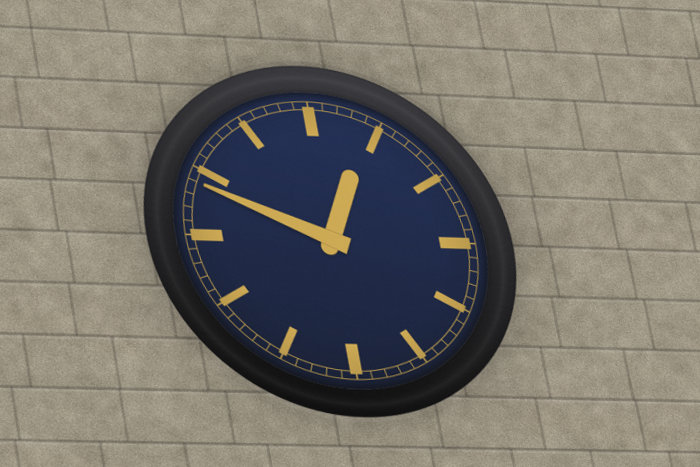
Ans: 12:49
